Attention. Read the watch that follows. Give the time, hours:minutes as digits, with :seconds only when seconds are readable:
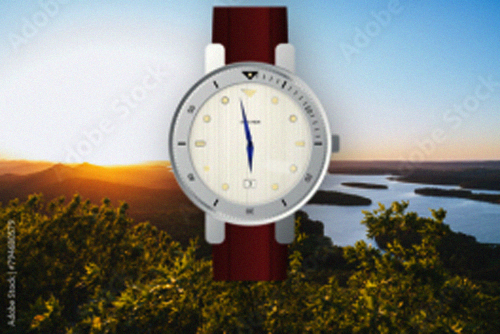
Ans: 5:58
